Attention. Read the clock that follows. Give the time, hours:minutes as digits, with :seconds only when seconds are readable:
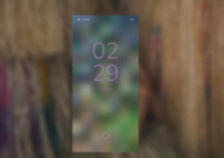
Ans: 2:29
